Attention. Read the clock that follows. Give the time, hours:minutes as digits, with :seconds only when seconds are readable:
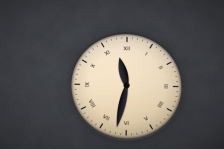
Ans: 11:32
